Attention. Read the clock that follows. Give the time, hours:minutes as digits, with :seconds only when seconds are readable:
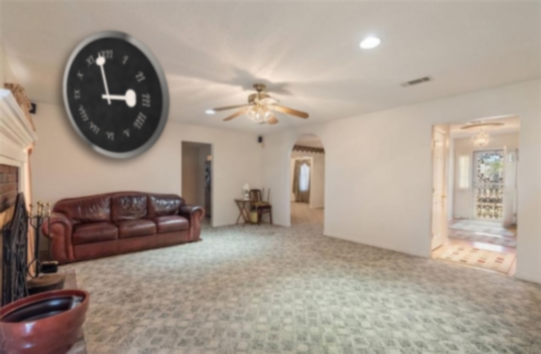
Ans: 2:58
